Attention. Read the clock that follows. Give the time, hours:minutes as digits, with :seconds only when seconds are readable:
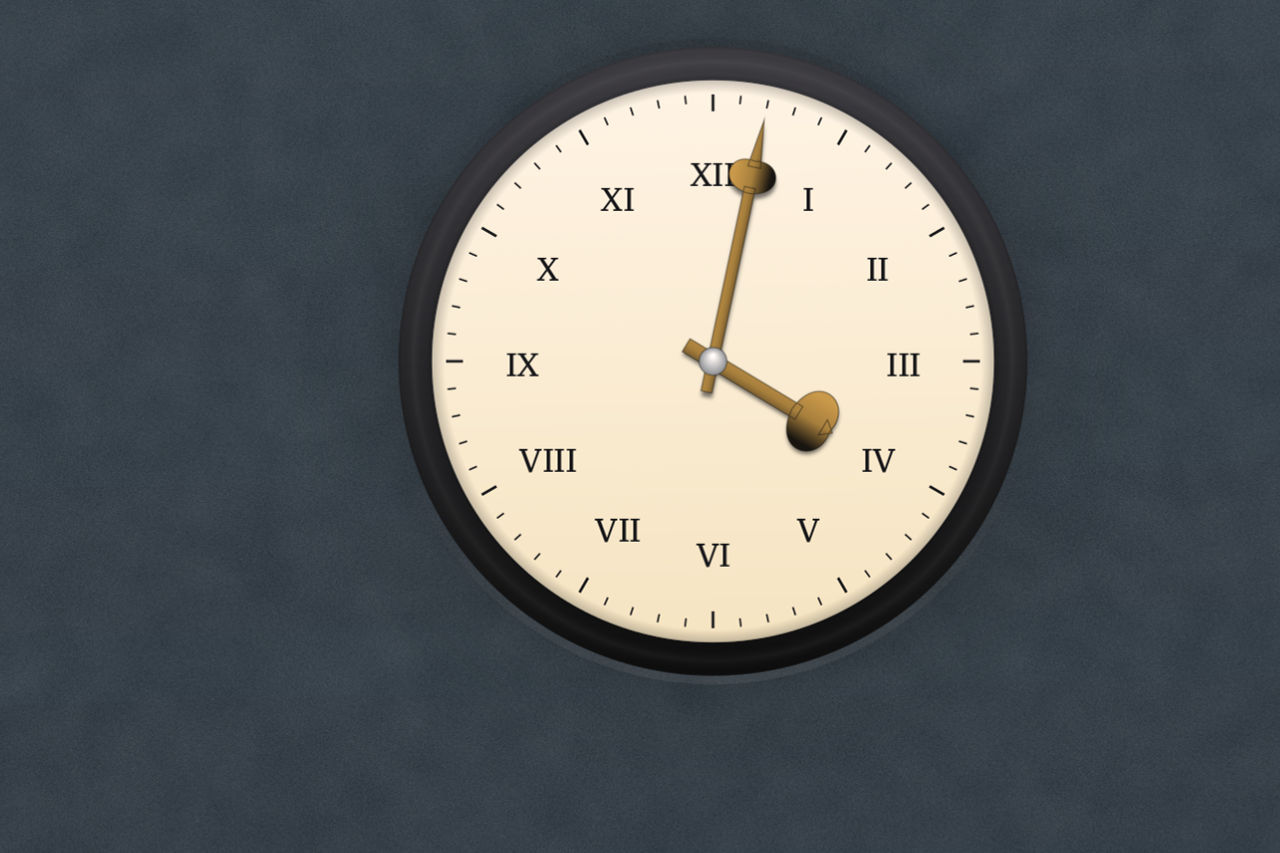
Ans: 4:02
